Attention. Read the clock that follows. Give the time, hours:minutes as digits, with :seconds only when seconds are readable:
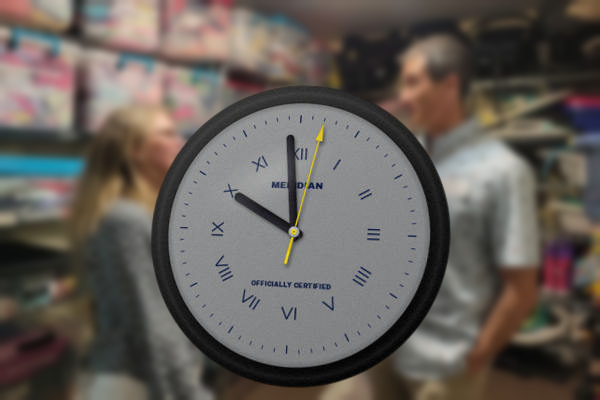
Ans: 9:59:02
